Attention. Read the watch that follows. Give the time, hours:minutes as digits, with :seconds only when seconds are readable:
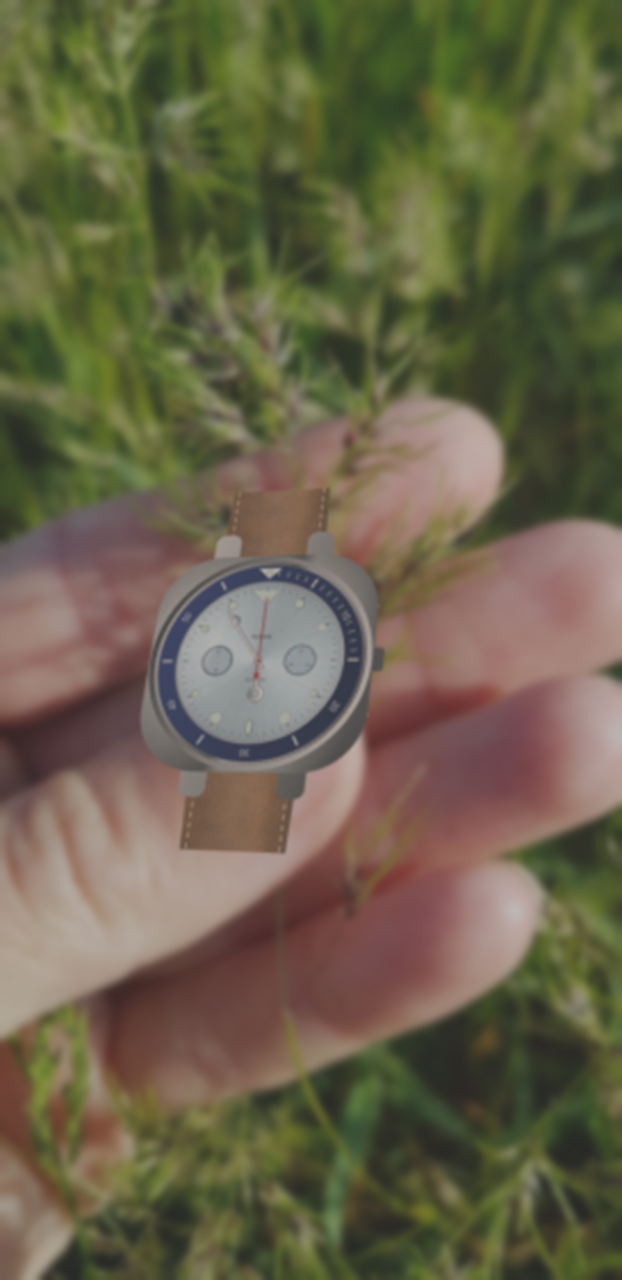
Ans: 5:54
